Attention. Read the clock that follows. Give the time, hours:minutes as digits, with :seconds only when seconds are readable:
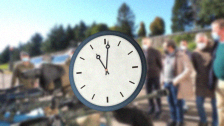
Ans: 11:01
